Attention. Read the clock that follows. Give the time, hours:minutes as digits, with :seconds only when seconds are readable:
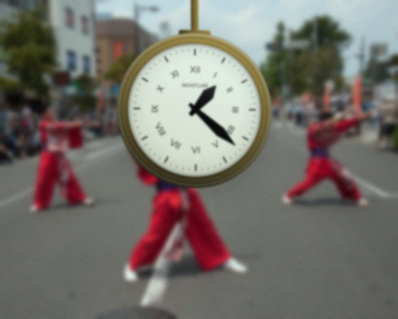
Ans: 1:22
